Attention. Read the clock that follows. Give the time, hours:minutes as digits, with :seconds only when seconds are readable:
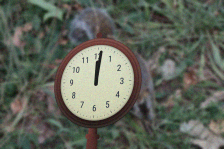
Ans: 12:01
